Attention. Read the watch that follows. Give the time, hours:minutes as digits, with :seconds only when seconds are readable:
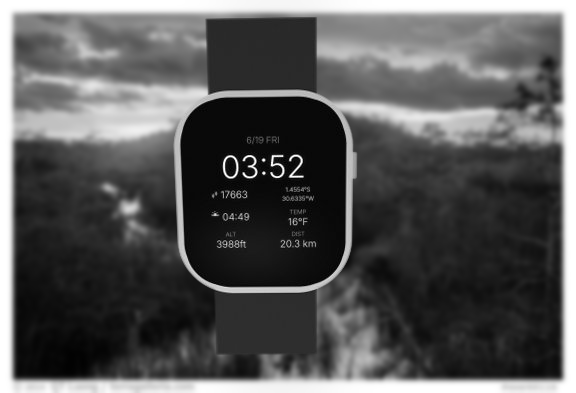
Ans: 3:52
